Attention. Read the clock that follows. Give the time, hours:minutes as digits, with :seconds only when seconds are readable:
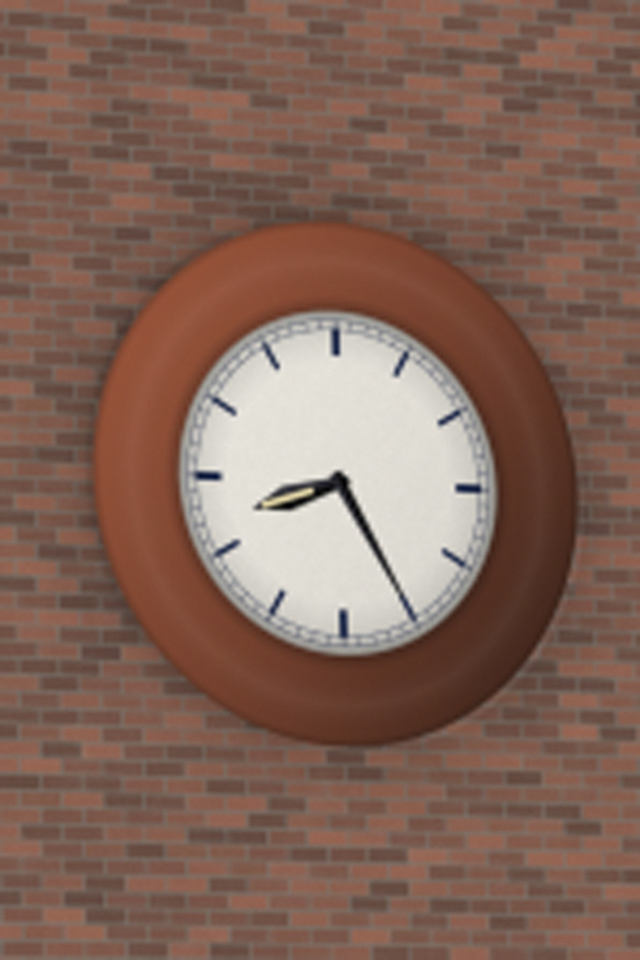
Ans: 8:25
